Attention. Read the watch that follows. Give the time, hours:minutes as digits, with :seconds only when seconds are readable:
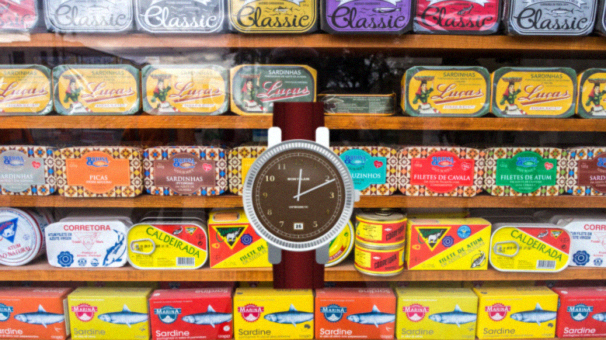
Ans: 12:11
